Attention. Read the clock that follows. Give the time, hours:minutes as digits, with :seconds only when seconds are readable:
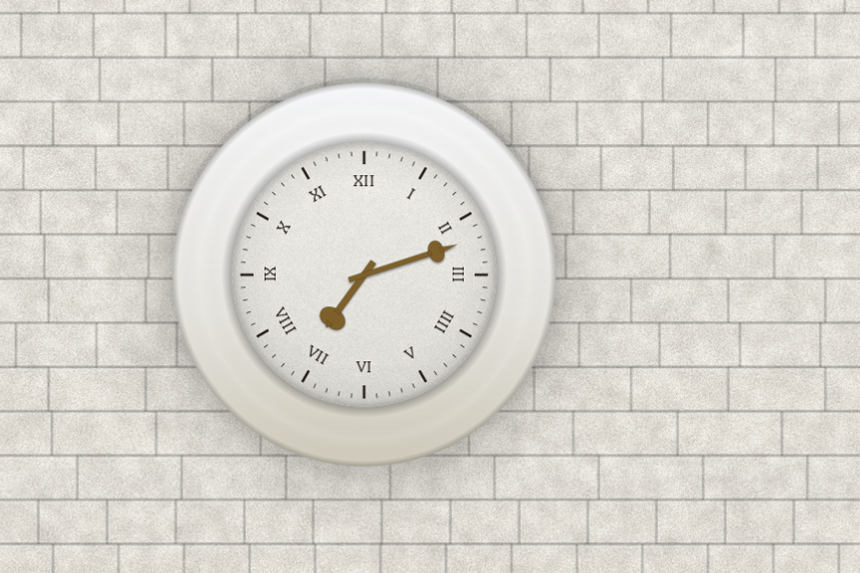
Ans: 7:12
